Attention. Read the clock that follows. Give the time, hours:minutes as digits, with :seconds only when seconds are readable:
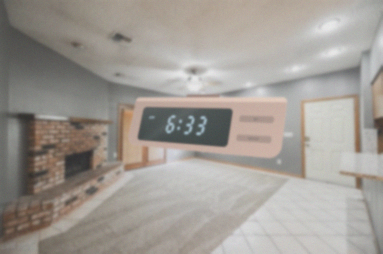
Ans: 6:33
